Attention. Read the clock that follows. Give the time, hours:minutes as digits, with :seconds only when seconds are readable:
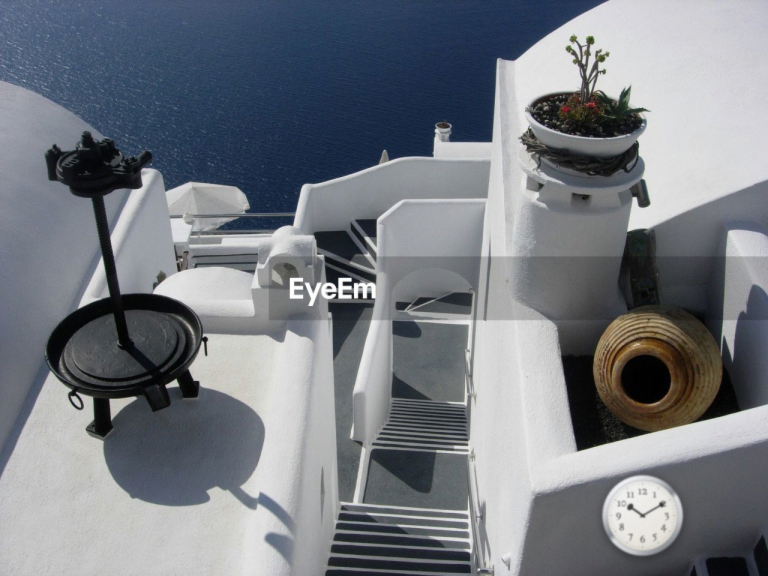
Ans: 10:10
